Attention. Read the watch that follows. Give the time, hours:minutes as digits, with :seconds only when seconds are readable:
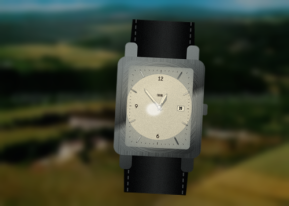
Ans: 12:53
